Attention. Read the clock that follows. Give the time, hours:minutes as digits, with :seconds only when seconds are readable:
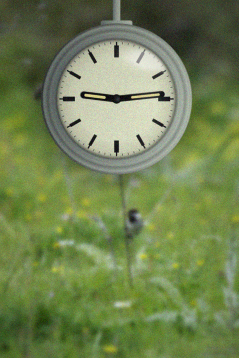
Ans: 9:14
